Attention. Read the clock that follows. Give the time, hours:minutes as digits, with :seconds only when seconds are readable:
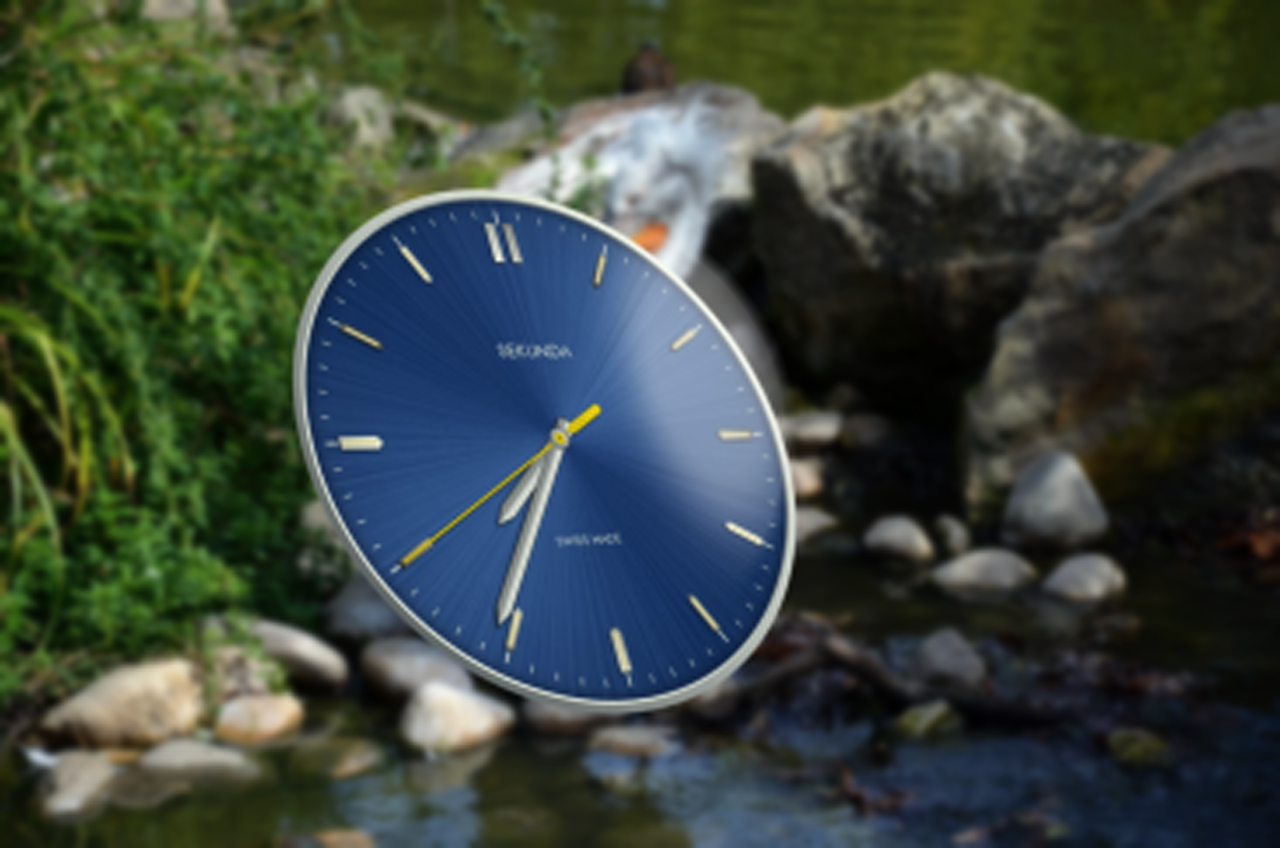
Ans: 7:35:40
